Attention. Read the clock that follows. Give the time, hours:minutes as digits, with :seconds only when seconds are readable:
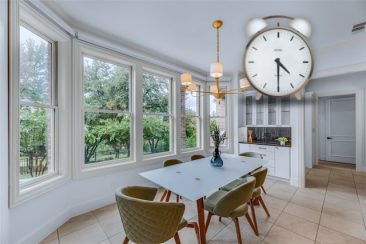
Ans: 4:30
